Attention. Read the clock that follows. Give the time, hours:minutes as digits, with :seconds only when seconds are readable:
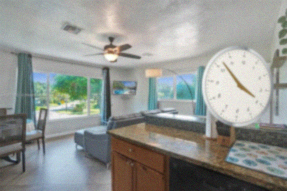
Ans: 3:52
